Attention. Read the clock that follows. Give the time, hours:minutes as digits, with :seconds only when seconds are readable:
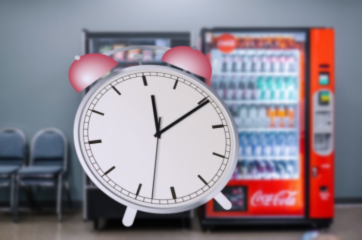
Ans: 12:10:33
